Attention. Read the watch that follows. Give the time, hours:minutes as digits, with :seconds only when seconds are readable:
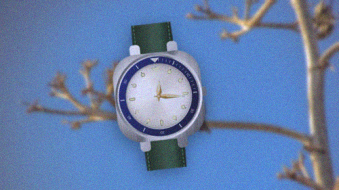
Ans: 12:16
